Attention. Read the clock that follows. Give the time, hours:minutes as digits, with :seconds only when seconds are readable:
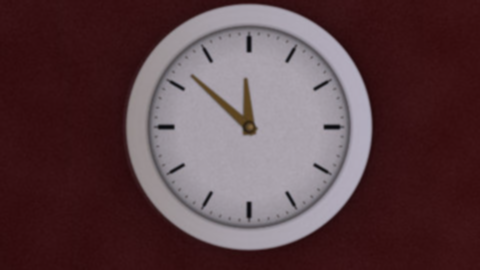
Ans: 11:52
